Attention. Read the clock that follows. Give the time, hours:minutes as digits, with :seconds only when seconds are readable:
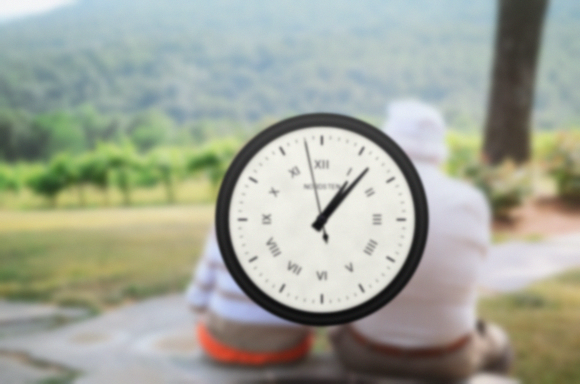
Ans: 1:06:58
